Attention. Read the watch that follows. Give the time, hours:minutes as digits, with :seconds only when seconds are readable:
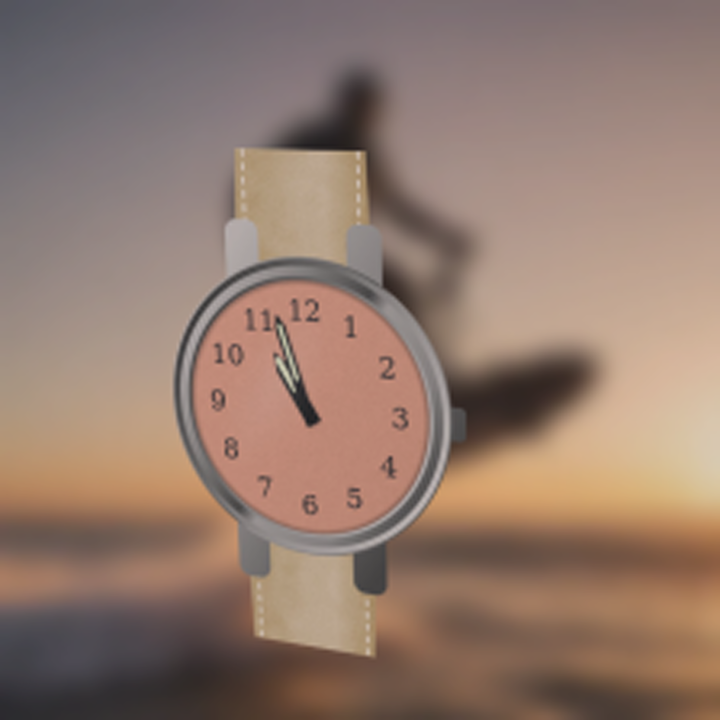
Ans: 10:57
